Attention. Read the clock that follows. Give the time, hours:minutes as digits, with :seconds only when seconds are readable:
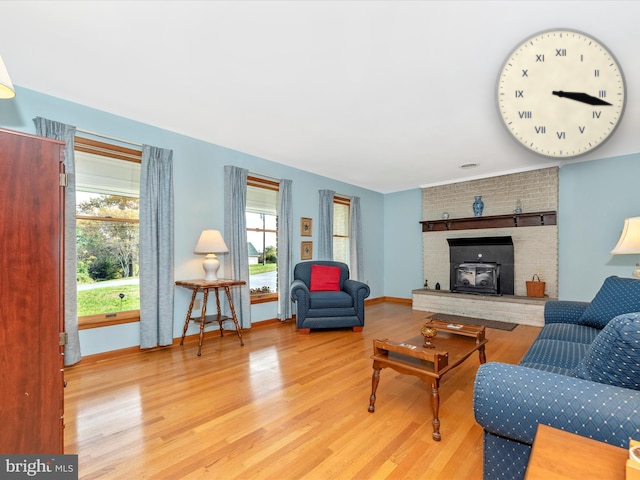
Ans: 3:17
